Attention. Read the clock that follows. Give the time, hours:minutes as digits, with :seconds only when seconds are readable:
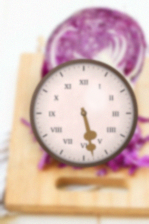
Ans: 5:28
